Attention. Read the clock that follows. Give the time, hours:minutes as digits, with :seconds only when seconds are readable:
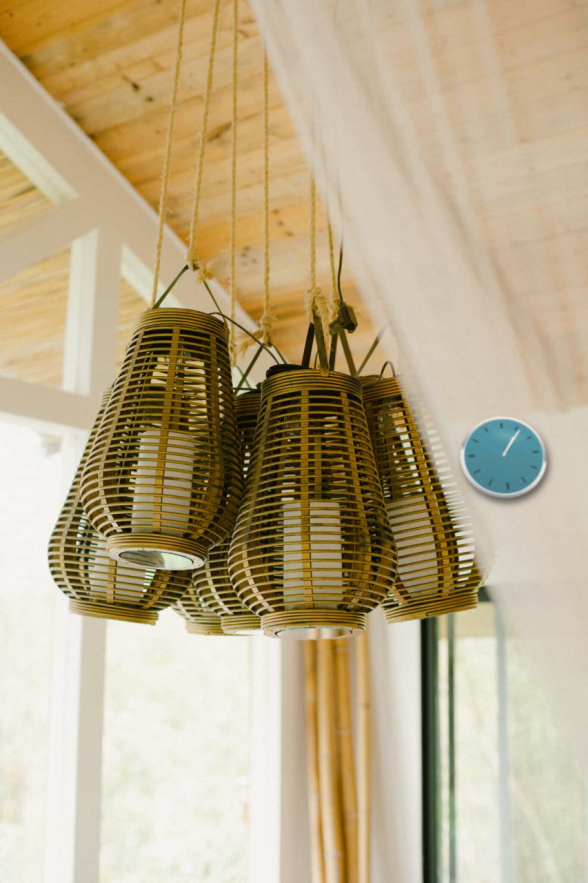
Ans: 1:06
